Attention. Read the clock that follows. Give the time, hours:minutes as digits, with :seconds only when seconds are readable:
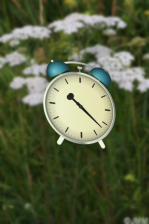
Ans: 10:22
